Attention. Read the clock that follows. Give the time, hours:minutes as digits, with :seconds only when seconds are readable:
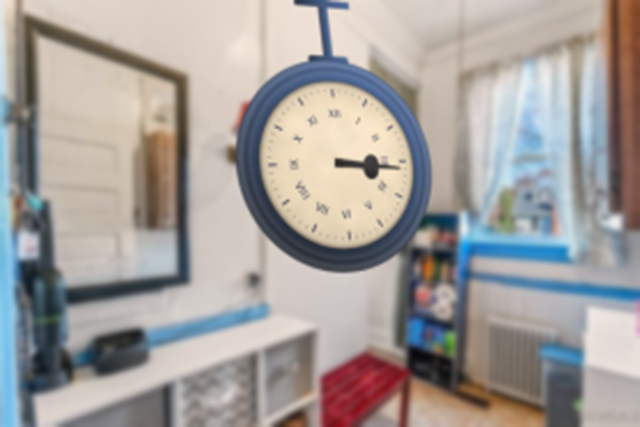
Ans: 3:16
